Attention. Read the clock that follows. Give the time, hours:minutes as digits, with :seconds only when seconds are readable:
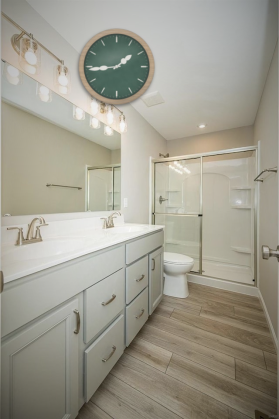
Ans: 1:44
